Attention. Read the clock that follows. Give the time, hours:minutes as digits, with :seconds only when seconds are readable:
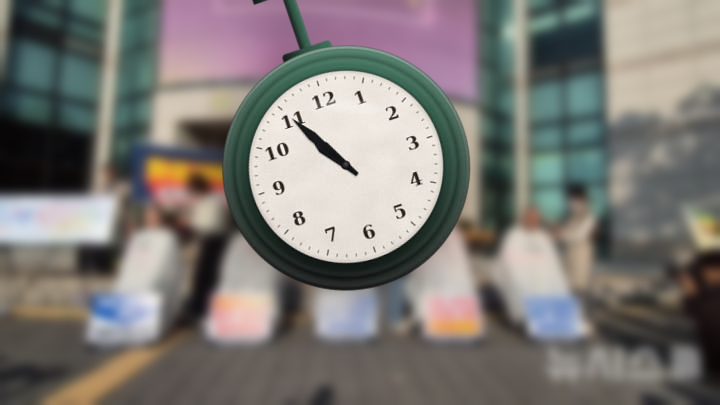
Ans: 10:55
